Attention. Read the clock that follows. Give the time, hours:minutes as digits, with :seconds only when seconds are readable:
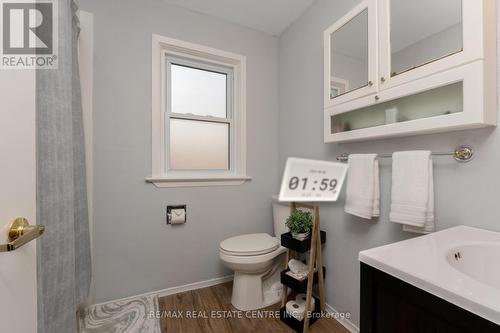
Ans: 1:59
